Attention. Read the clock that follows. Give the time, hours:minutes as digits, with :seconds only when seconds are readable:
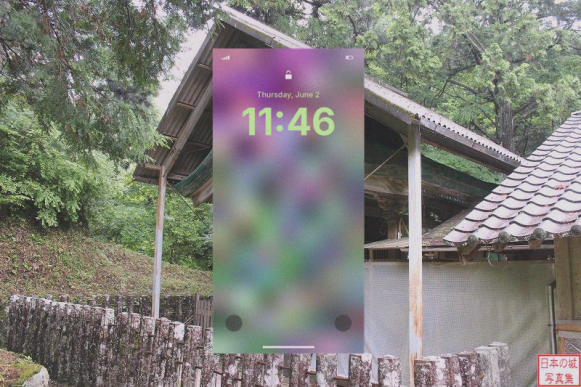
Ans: 11:46
